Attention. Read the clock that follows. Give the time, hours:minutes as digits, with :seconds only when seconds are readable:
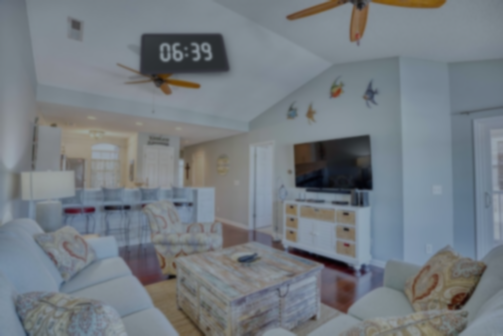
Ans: 6:39
